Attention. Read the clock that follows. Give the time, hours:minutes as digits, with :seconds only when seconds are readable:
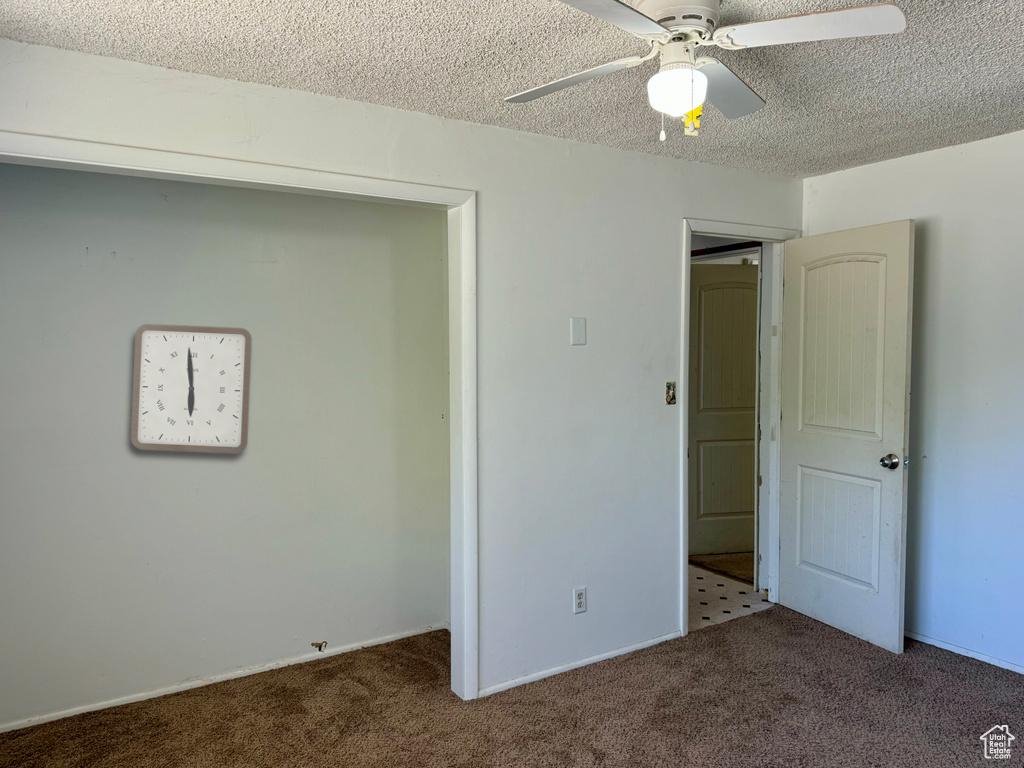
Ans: 5:59
